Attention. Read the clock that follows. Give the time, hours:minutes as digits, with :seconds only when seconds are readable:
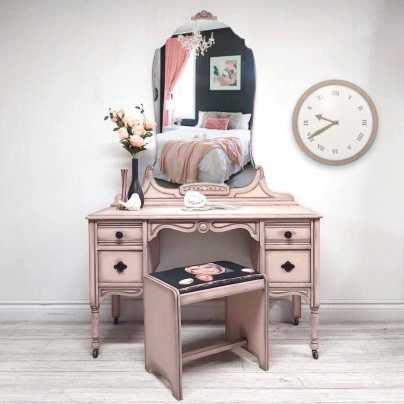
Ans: 9:40
